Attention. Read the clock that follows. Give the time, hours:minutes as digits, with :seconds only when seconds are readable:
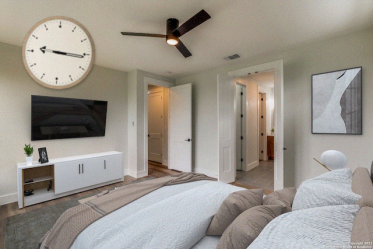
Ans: 9:16
